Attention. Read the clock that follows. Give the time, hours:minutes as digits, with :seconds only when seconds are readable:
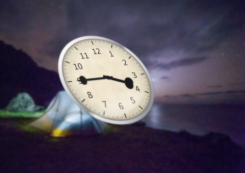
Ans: 3:45
